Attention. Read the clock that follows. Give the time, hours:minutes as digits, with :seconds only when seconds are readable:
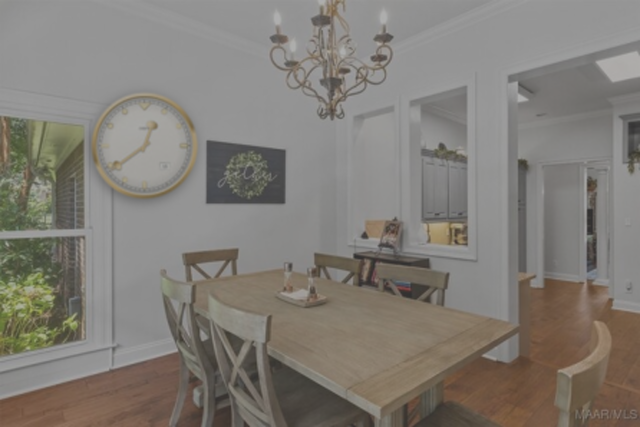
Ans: 12:39
